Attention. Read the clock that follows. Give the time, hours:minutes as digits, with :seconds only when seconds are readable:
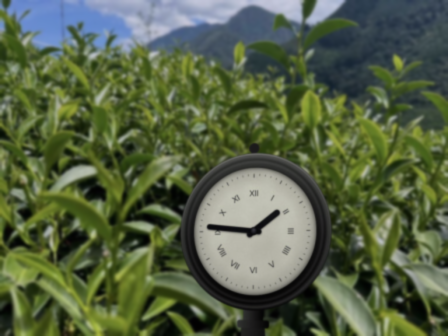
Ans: 1:46
